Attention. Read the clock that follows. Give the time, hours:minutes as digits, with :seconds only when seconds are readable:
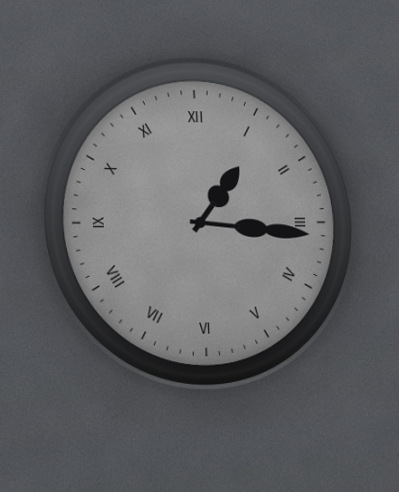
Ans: 1:16
